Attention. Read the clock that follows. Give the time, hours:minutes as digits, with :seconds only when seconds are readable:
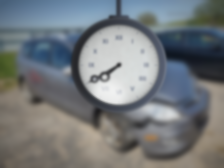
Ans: 7:40
